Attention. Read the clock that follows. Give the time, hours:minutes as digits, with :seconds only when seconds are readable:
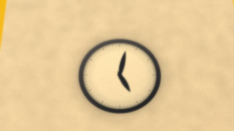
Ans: 5:02
